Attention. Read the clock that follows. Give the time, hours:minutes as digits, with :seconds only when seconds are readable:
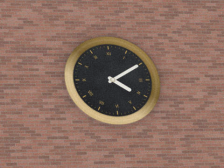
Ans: 4:10
